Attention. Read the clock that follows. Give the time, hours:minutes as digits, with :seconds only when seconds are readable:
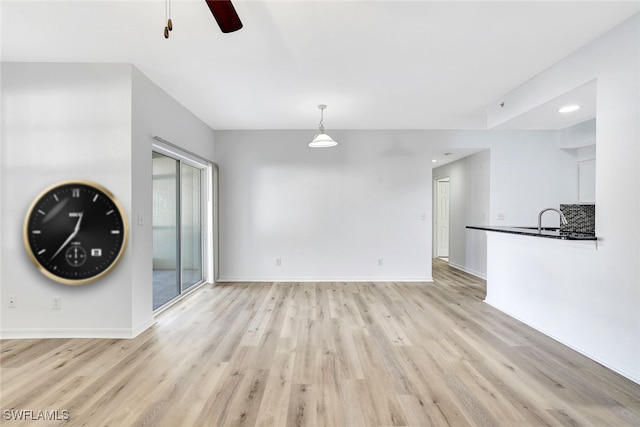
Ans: 12:37
